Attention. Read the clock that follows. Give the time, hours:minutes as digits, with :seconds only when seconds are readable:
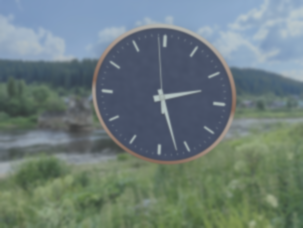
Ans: 2:26:59
